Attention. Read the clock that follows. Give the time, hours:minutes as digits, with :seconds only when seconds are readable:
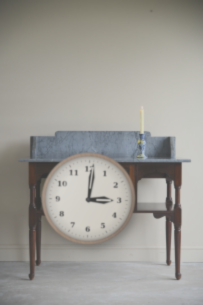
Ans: 3:01
